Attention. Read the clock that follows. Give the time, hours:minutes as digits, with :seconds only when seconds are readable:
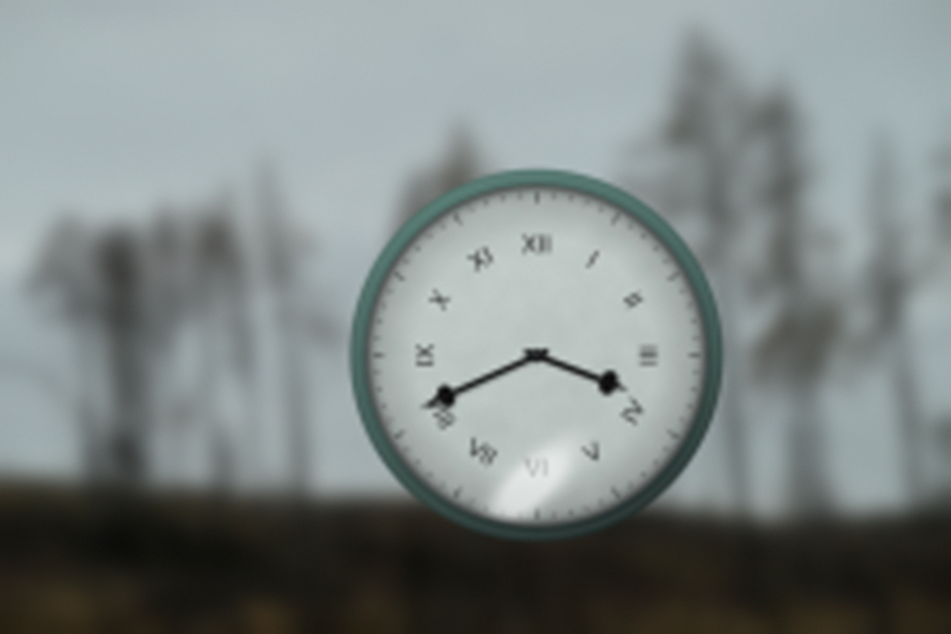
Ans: 3:41
